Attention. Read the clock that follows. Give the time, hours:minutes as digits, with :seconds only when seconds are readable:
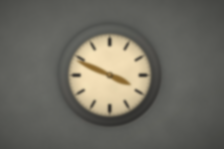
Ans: 3:49
